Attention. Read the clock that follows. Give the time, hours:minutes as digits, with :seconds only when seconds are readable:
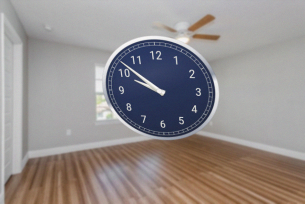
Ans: 9:52
